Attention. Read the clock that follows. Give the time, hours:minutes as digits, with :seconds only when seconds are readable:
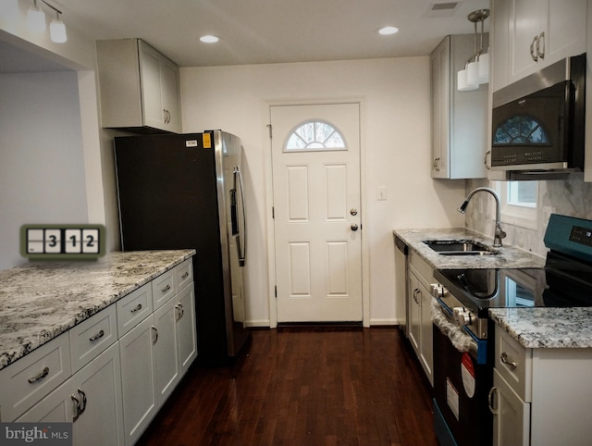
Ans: 3:12
